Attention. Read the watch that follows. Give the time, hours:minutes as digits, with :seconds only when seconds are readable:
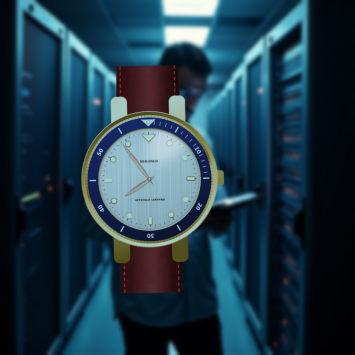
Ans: 7:54
